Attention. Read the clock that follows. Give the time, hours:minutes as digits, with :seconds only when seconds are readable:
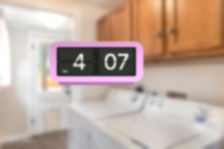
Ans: 4:07
